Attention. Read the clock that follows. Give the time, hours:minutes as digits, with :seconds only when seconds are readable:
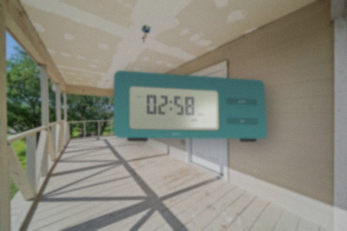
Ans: 2:58
